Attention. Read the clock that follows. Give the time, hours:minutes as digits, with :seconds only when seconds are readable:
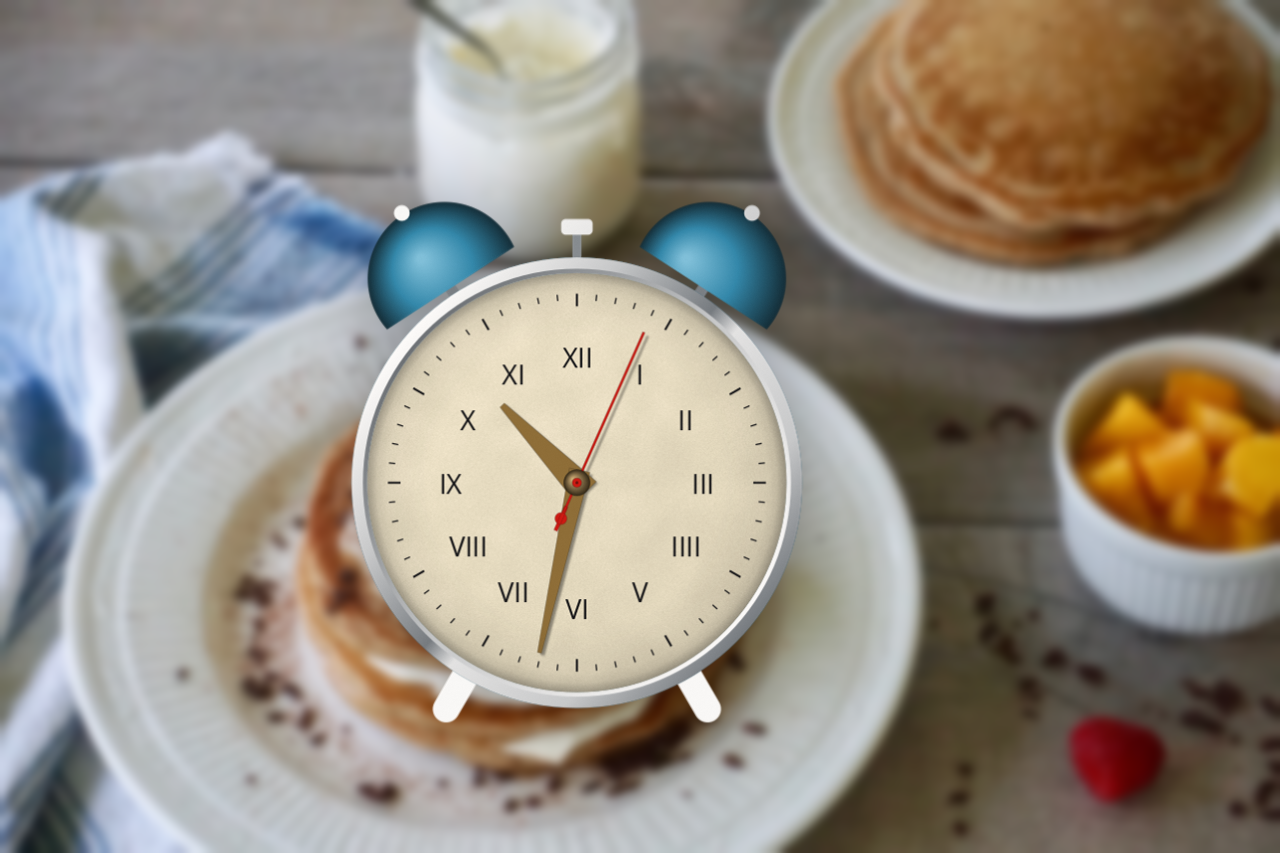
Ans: 10:32:04
